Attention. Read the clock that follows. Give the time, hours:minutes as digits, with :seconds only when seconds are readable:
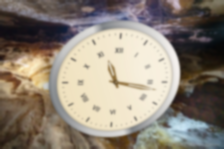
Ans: 11:17
